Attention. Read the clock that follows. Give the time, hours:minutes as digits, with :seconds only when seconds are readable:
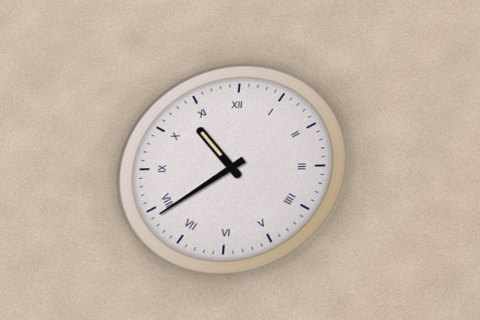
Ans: 10:39
